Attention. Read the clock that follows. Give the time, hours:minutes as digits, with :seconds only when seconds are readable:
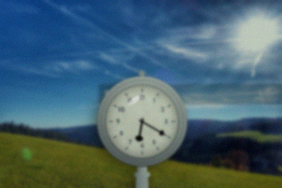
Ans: 6:20
